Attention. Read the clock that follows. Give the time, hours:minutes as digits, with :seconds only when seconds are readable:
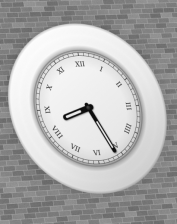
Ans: 8:26
